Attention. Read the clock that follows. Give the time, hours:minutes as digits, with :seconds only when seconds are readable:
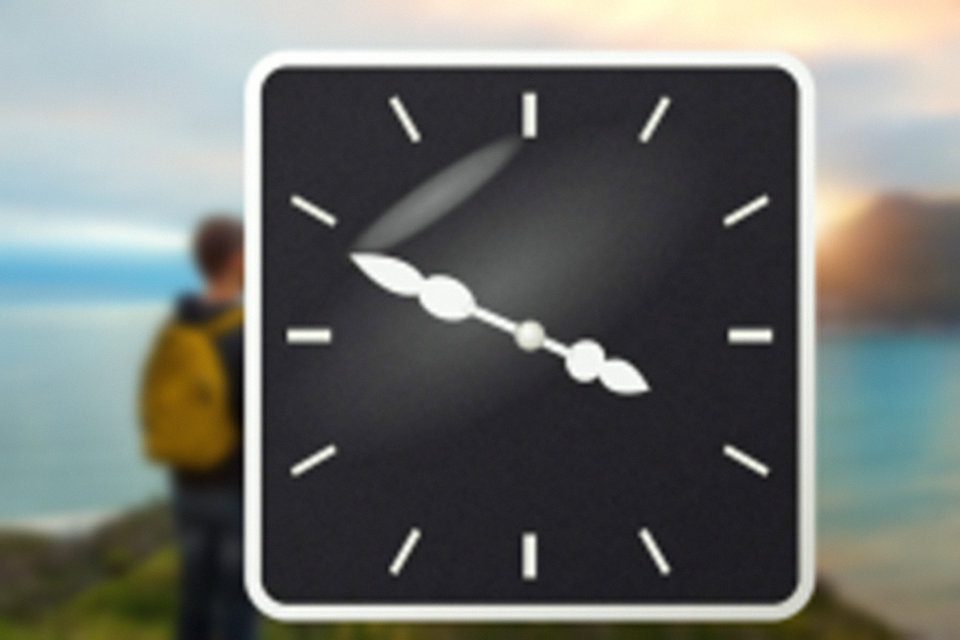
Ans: 3:49
